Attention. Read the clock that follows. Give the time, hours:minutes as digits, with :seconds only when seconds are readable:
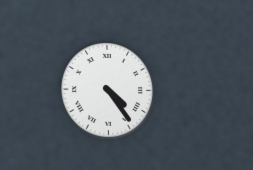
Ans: 4:24
